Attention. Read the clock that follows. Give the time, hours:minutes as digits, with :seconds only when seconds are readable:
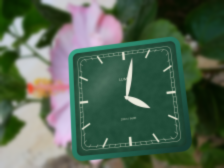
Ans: 4:02
